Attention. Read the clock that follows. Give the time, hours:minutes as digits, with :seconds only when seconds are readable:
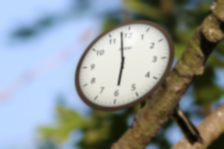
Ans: 5:58
